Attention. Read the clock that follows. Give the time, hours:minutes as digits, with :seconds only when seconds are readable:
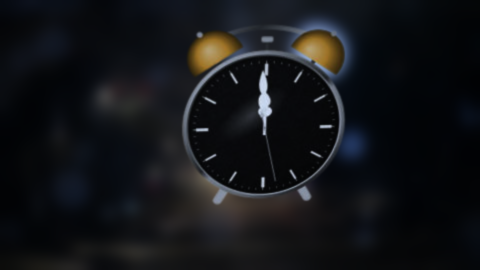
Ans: 11:59:28
